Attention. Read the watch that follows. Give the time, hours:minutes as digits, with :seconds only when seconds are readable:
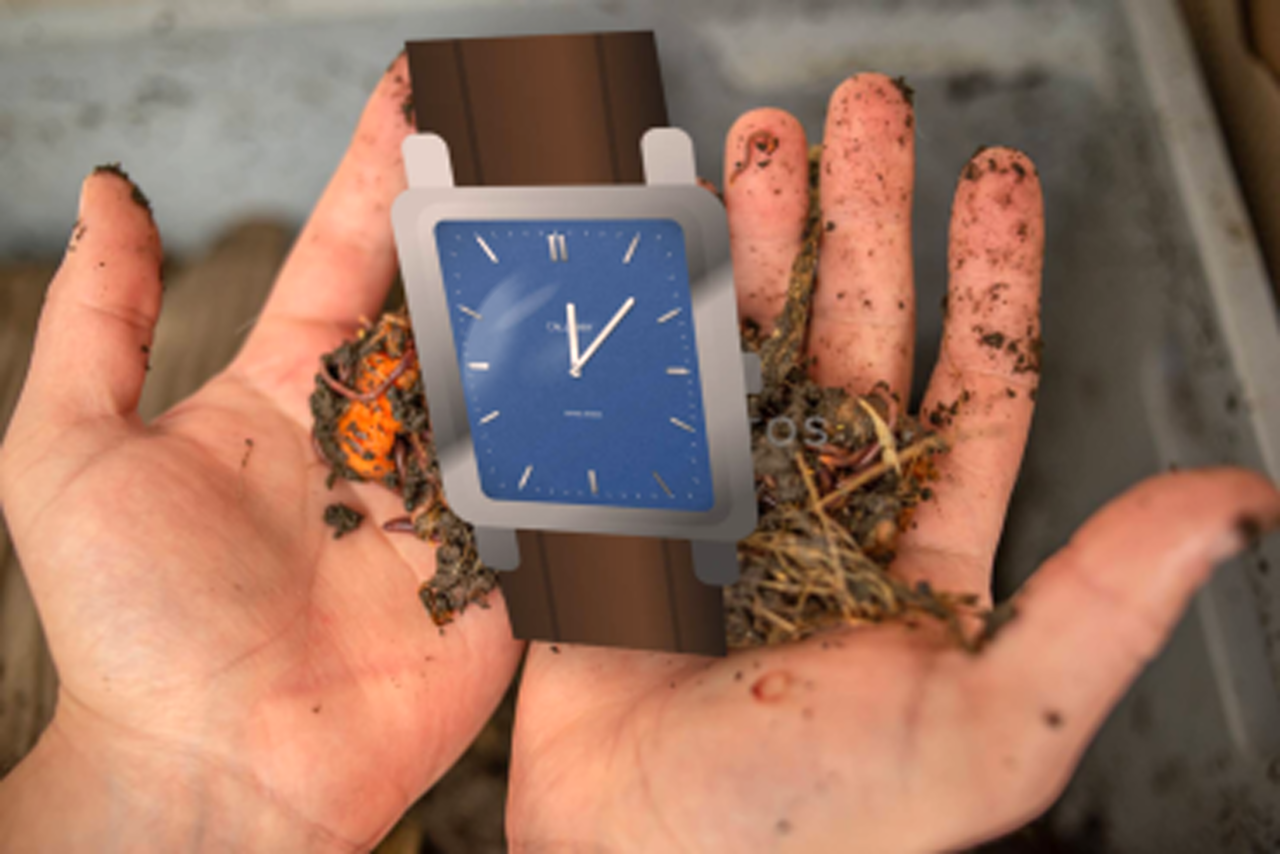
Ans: 12:07
